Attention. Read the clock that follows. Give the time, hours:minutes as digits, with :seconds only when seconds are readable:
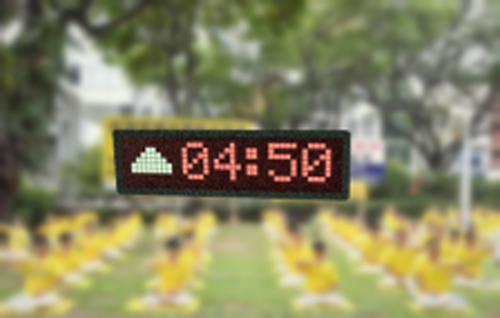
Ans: 4:50
